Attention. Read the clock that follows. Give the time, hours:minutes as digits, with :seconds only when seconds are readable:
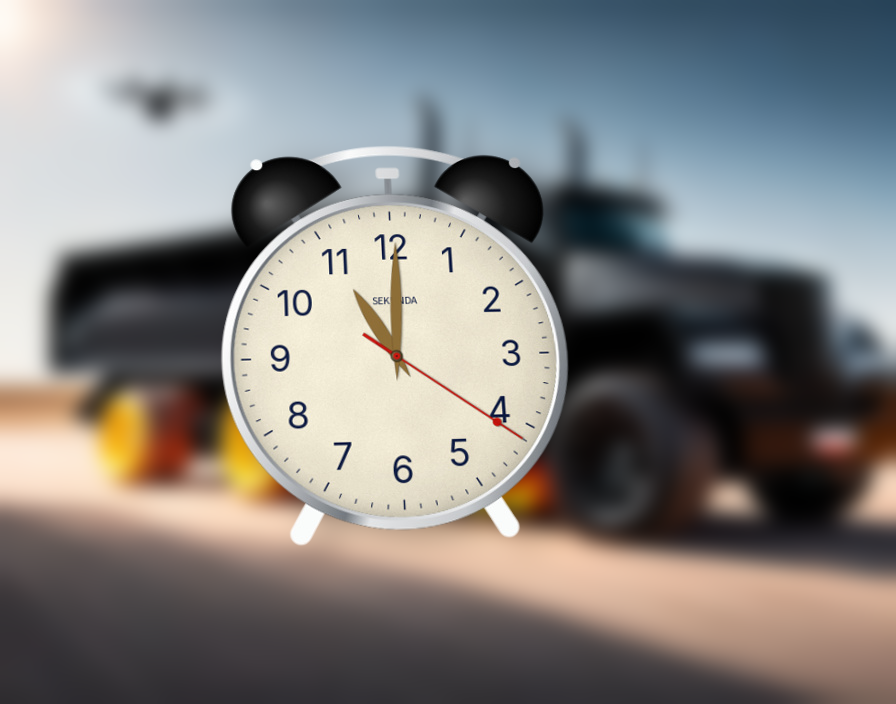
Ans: 11:00:21
